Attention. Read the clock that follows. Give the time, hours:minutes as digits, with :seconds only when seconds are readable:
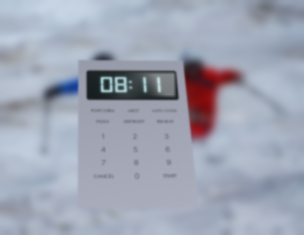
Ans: 8:11
